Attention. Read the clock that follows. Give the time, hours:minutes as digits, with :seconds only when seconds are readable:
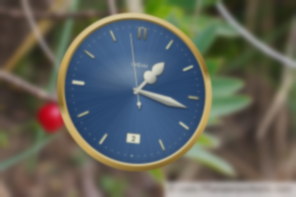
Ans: 1:16:58
